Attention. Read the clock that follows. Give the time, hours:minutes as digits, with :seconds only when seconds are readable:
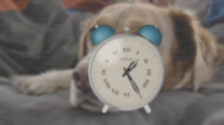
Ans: 1:25
